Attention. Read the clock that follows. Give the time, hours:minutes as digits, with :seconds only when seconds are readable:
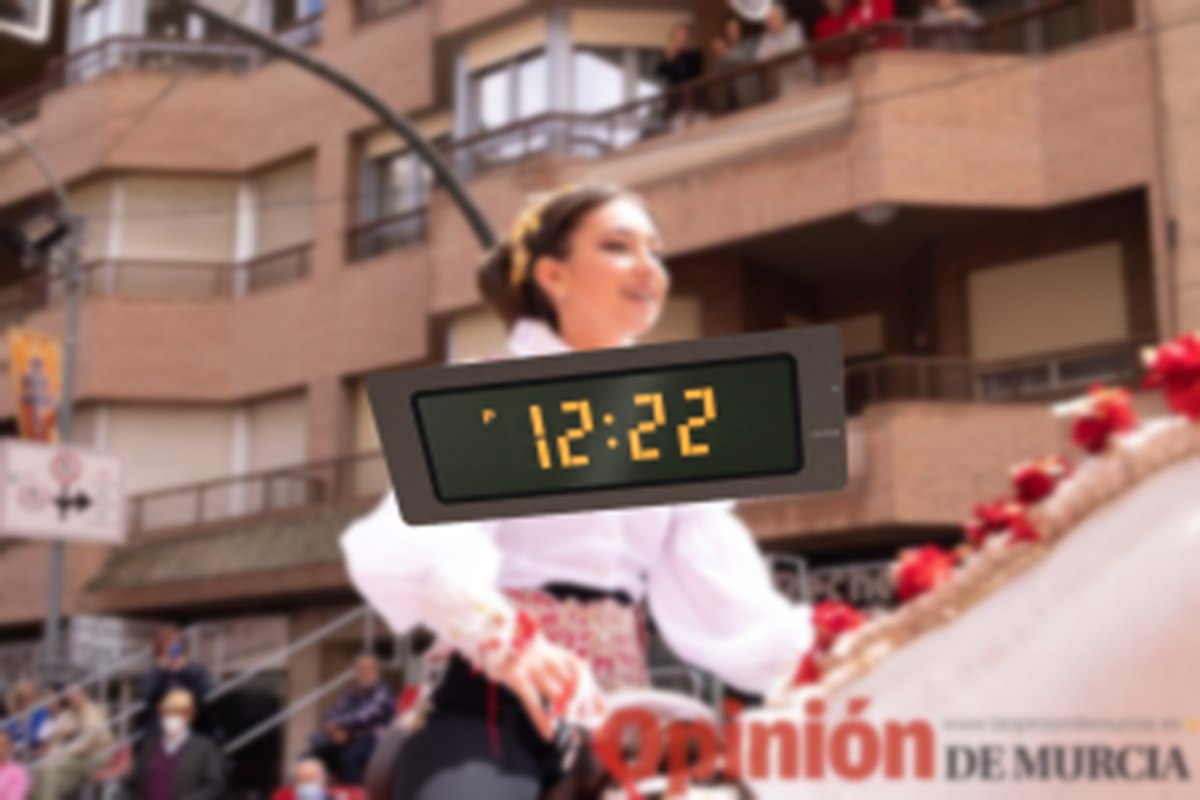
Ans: 12:22
